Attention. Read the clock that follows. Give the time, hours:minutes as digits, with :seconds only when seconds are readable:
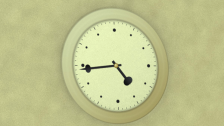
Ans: 4:44
